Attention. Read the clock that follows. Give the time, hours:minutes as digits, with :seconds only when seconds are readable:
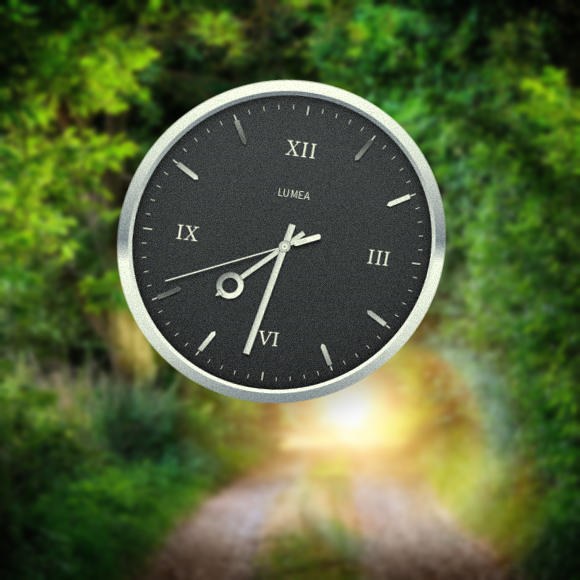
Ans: 7:31:41
